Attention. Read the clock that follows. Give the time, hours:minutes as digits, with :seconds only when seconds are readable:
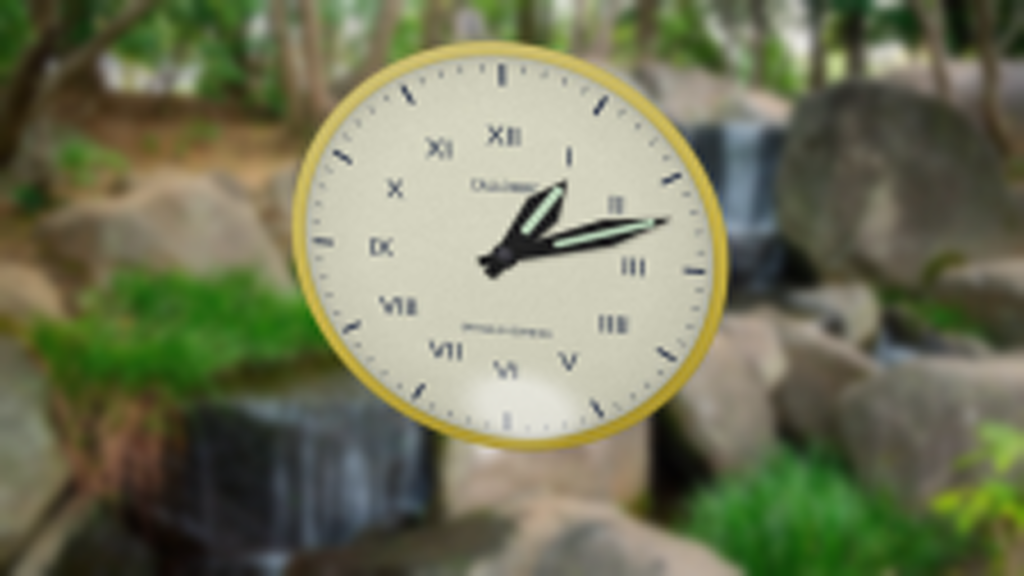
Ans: 1:12
